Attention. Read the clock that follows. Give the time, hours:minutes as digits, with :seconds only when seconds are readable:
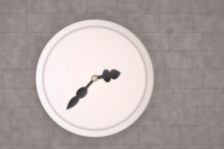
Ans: 2:37
